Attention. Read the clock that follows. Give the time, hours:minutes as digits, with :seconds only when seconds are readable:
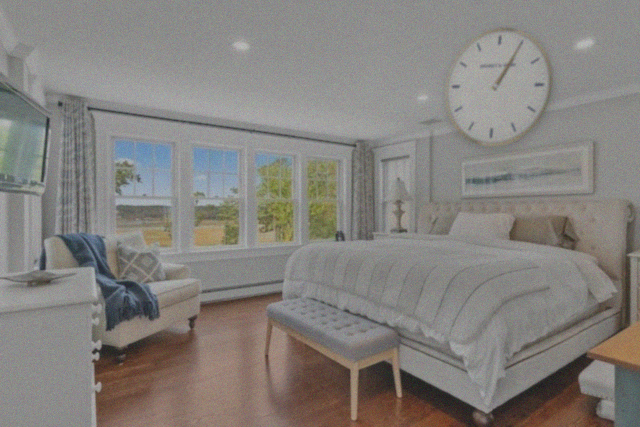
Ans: 1:05
